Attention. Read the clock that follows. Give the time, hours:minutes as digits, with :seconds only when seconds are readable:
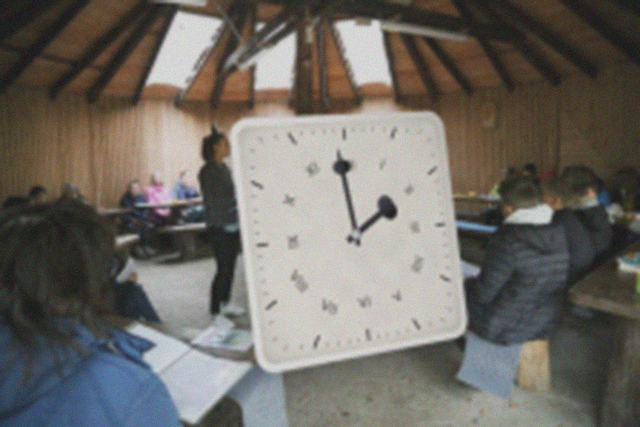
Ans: 1:59
